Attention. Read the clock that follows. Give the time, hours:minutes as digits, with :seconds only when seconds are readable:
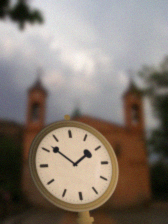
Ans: 1:52
